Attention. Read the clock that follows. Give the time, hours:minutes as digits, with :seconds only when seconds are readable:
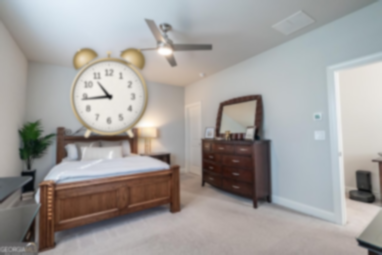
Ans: 10:44
